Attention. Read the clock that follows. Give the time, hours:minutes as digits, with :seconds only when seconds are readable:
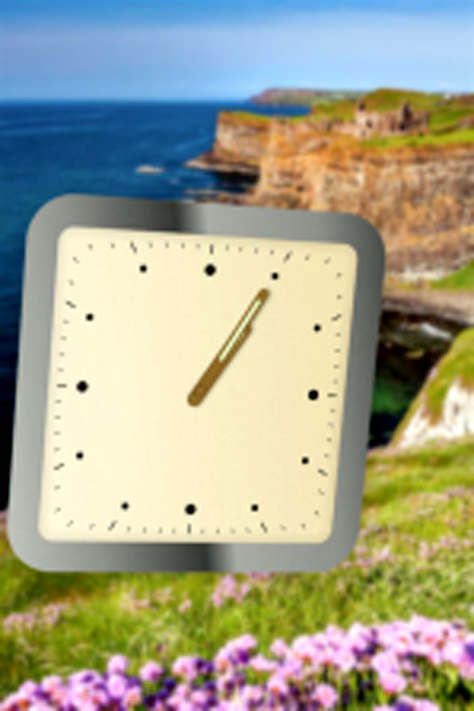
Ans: 1:05
